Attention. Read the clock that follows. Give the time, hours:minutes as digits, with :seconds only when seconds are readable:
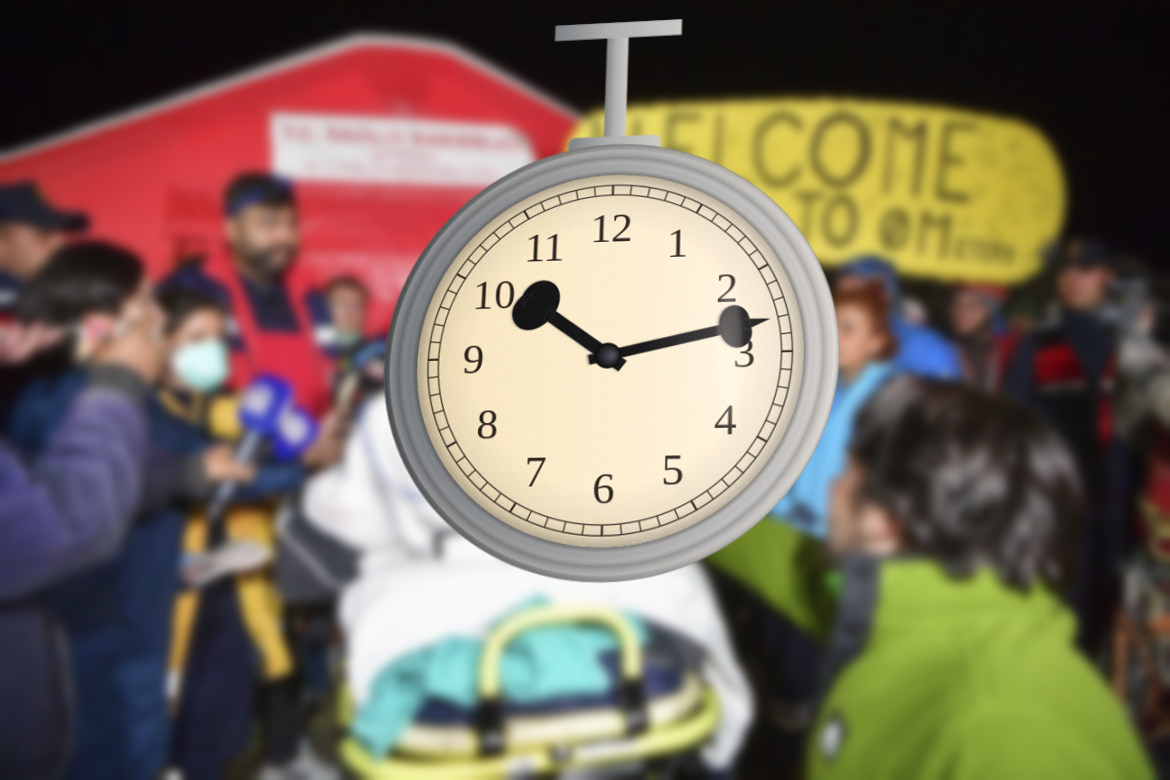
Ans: 10:13
